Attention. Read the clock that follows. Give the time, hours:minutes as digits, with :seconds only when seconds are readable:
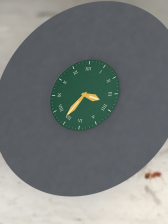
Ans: 3:36
